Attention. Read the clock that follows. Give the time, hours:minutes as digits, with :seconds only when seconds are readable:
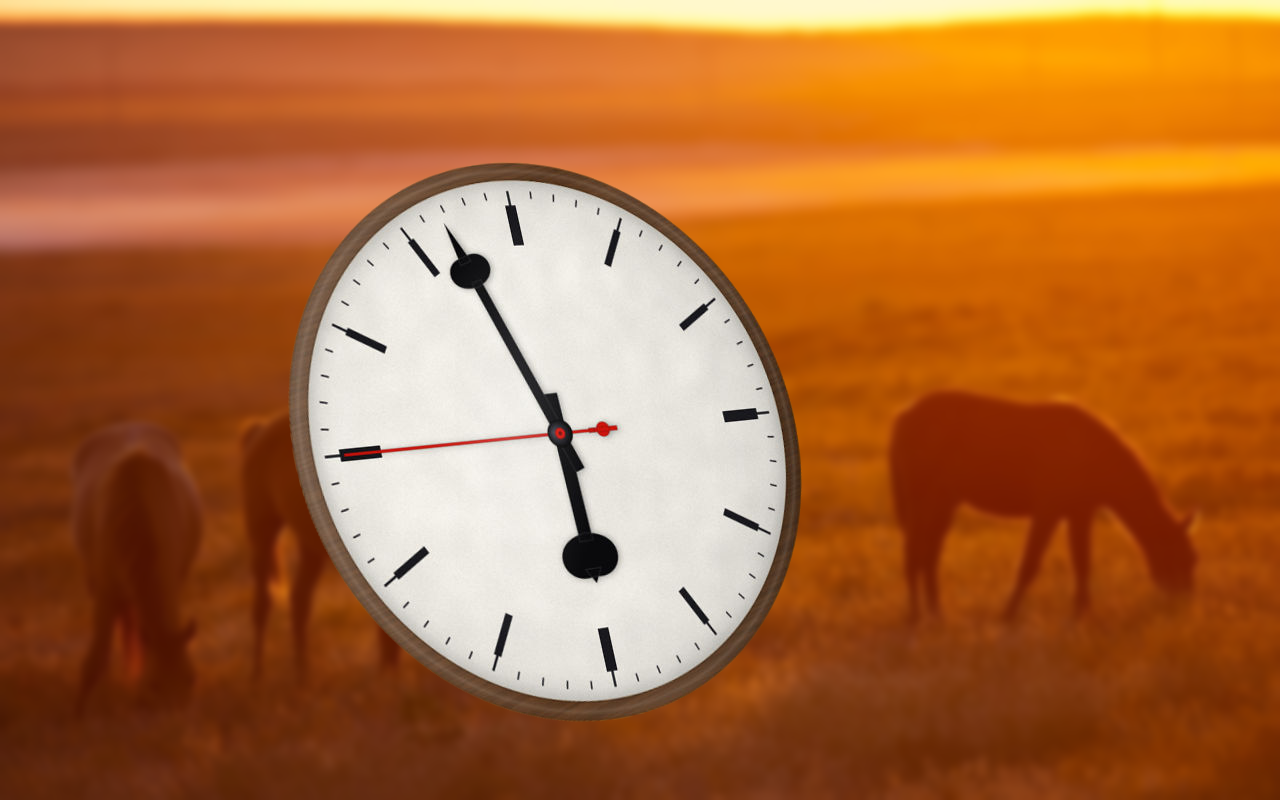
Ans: 5:56:45
